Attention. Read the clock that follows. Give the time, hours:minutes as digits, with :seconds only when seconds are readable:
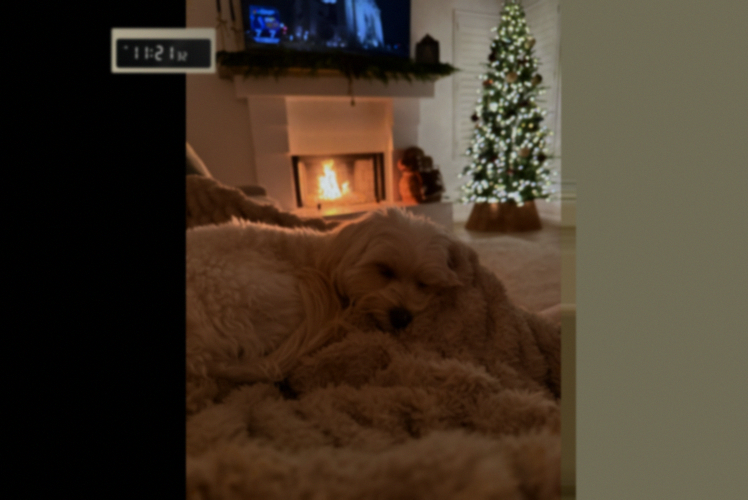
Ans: 11:21
